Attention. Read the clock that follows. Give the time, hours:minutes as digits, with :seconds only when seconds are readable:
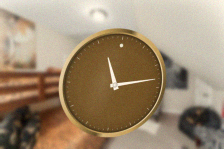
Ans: 11:13
